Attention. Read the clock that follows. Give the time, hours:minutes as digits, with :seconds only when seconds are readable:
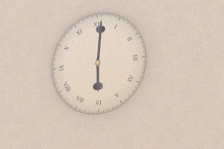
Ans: 6:01
